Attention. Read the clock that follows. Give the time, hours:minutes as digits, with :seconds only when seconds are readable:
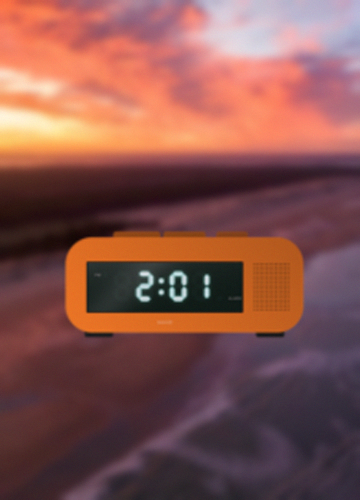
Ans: 2:01
